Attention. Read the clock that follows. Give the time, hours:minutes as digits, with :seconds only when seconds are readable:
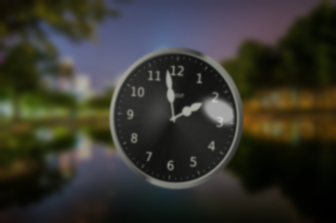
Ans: 1:58
